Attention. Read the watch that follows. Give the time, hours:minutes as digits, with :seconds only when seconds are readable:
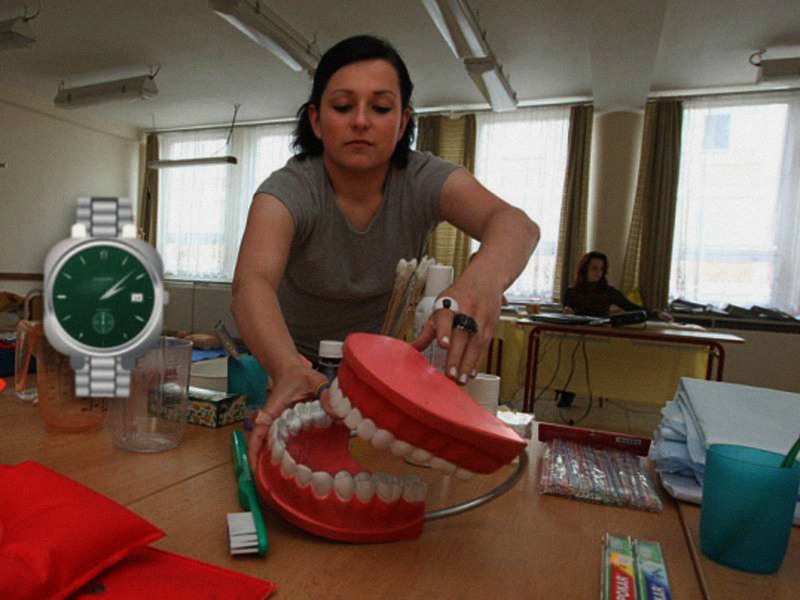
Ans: 2:08
